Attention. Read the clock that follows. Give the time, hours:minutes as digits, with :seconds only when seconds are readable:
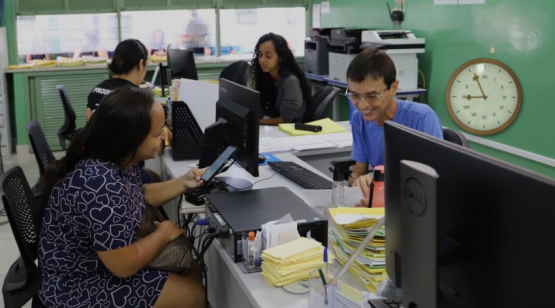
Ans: 8:56
